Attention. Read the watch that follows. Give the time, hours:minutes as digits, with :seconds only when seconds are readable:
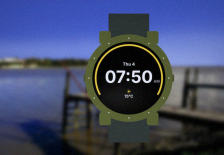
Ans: 7:50
